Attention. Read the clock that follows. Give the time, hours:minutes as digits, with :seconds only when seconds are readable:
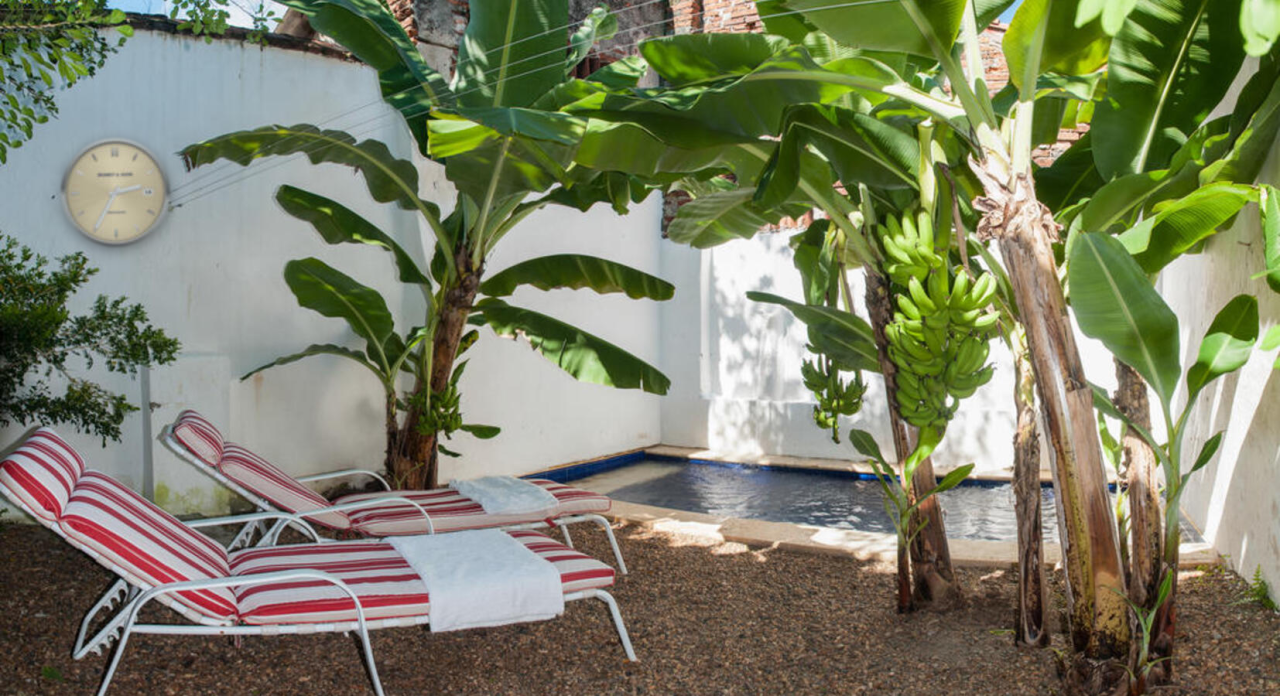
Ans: 2:35
